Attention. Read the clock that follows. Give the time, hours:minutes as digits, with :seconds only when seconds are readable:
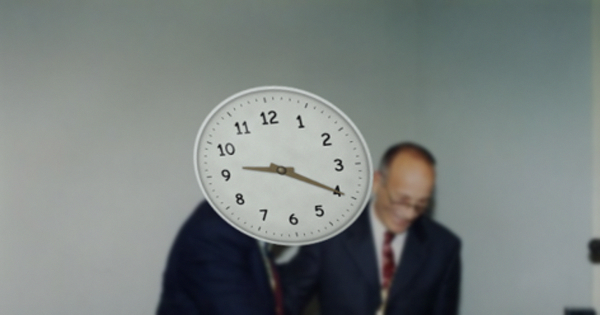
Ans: 9:20
